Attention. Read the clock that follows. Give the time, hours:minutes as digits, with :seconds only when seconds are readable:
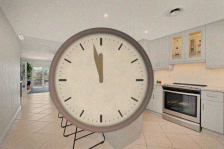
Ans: 11:58
